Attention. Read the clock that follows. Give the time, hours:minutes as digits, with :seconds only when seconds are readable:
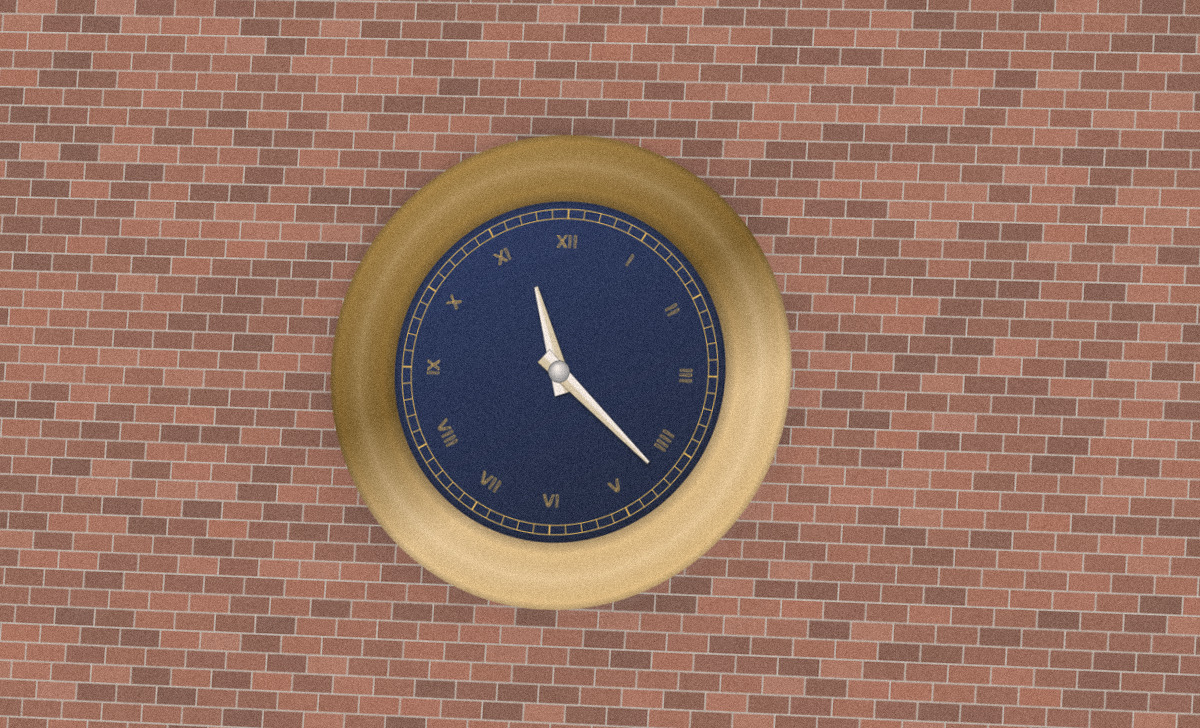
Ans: 11:22
